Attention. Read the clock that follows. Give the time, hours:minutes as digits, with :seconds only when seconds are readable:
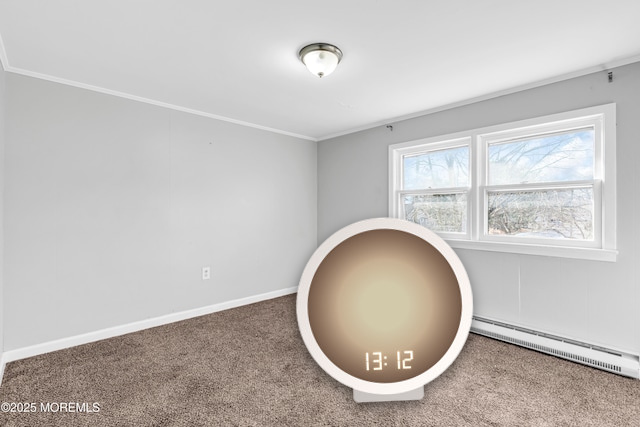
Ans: 13:12
